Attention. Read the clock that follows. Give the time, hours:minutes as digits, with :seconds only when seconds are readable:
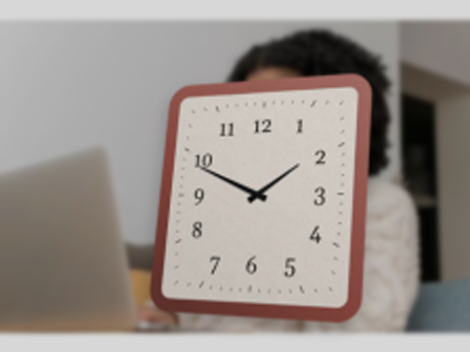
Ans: 1:49
